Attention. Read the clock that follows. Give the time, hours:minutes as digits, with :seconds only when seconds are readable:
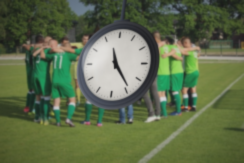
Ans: 11:24
